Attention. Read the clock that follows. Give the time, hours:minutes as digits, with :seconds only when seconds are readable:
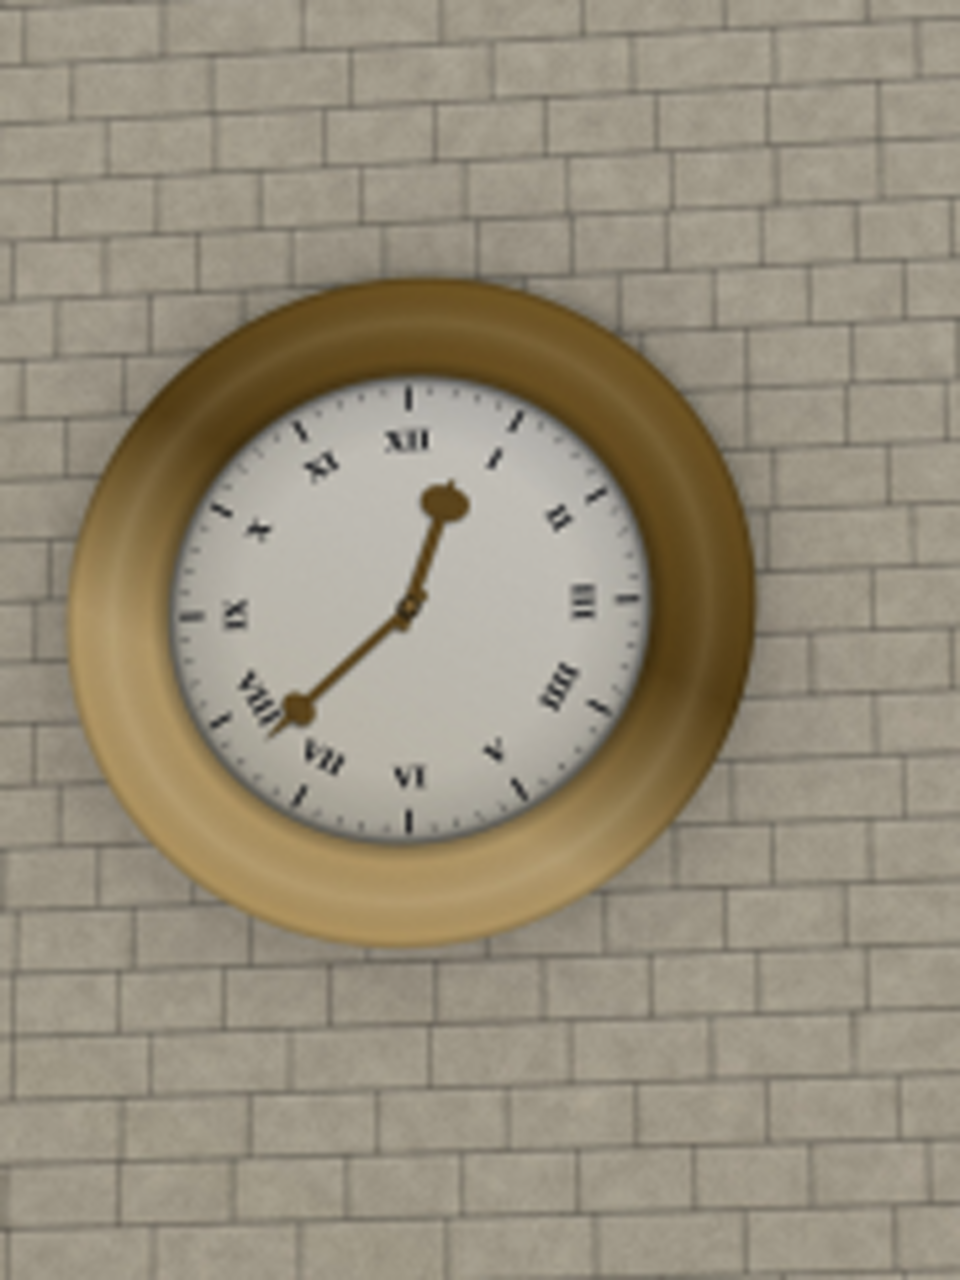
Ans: 12:38
